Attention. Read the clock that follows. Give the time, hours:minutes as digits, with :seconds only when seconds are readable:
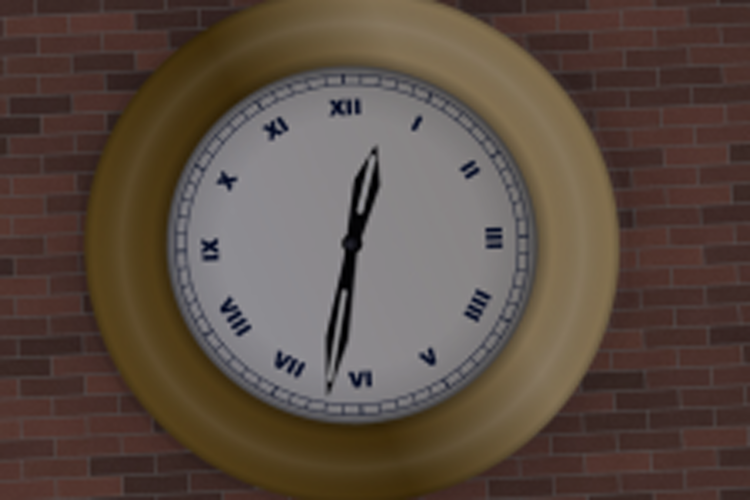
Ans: 12:32
